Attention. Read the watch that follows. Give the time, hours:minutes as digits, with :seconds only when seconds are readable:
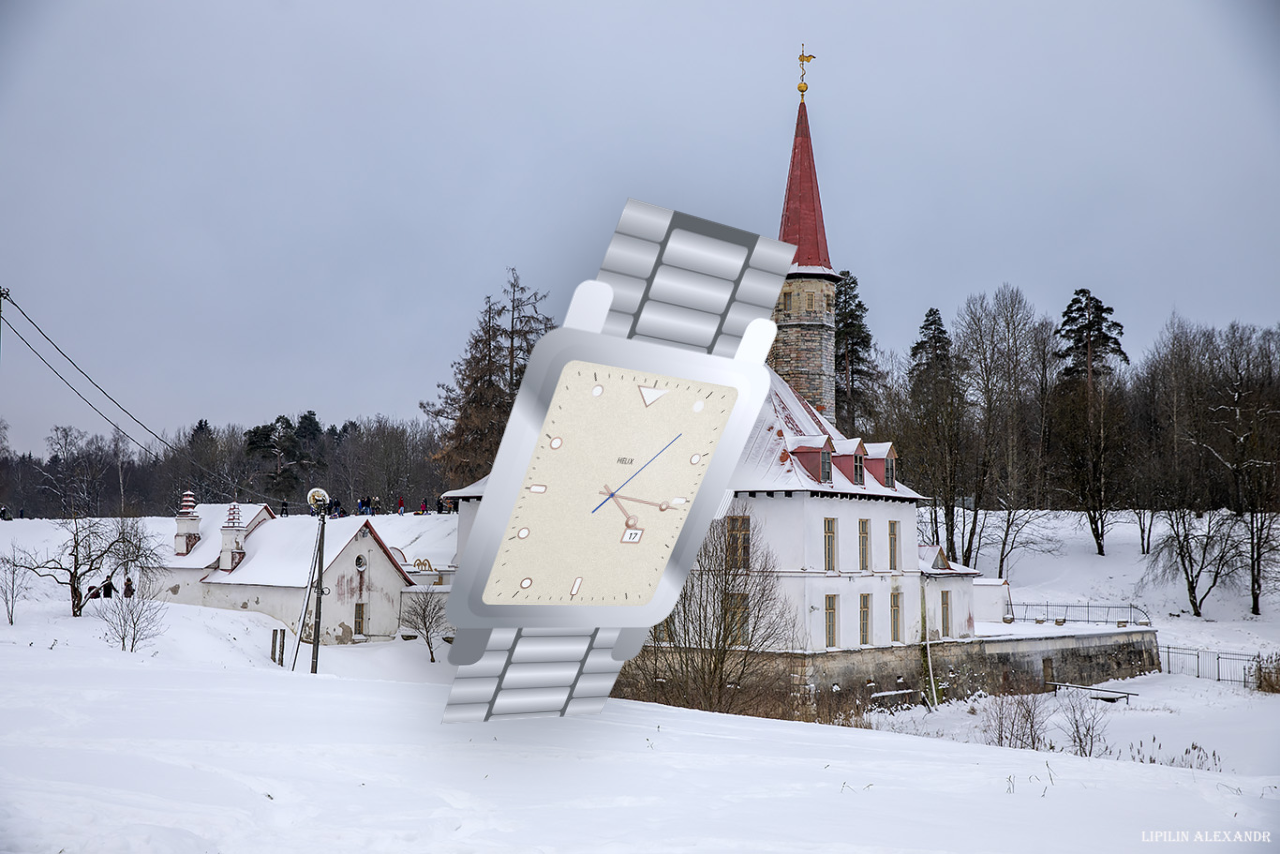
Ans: 4:16:06
